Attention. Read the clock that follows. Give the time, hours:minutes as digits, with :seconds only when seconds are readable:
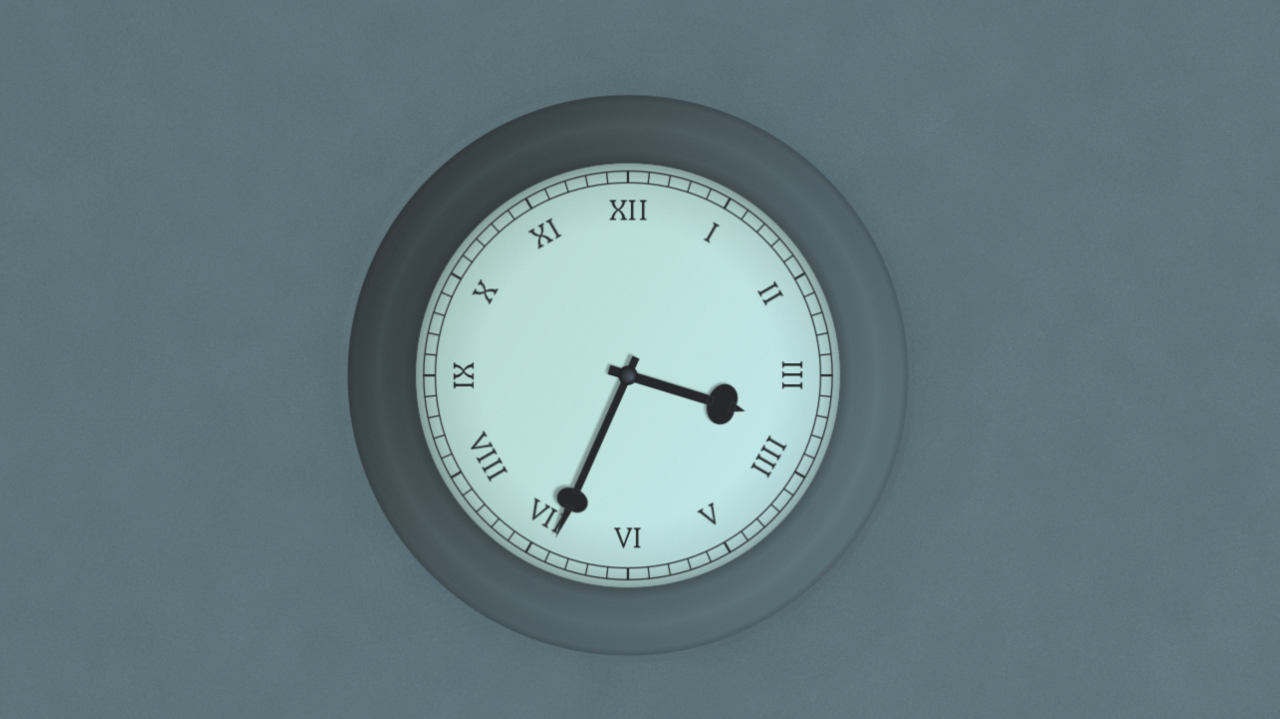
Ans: 3:34
